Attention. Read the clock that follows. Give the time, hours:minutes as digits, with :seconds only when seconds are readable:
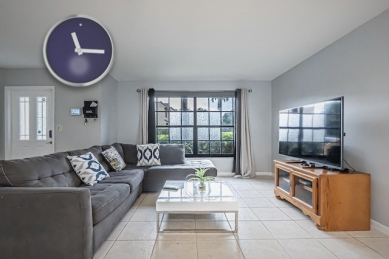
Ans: 11:15
